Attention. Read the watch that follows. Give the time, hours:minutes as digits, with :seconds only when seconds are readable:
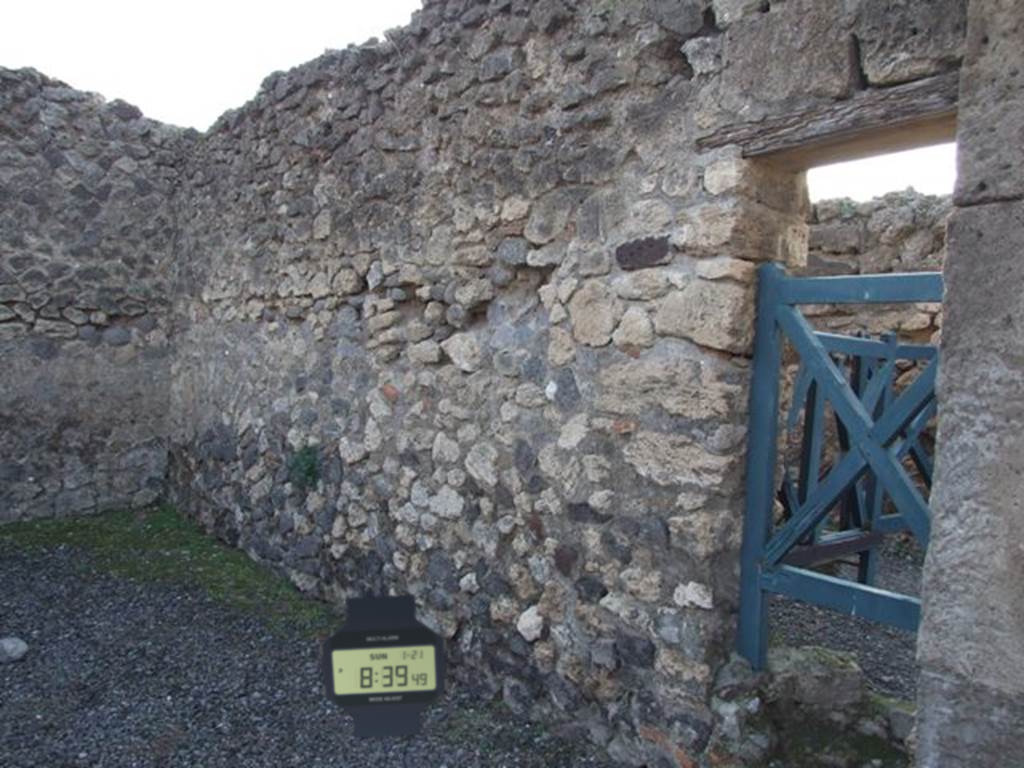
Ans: 8:39:49
